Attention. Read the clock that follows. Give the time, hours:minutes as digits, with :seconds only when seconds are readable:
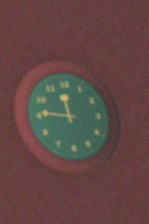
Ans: 11:46
